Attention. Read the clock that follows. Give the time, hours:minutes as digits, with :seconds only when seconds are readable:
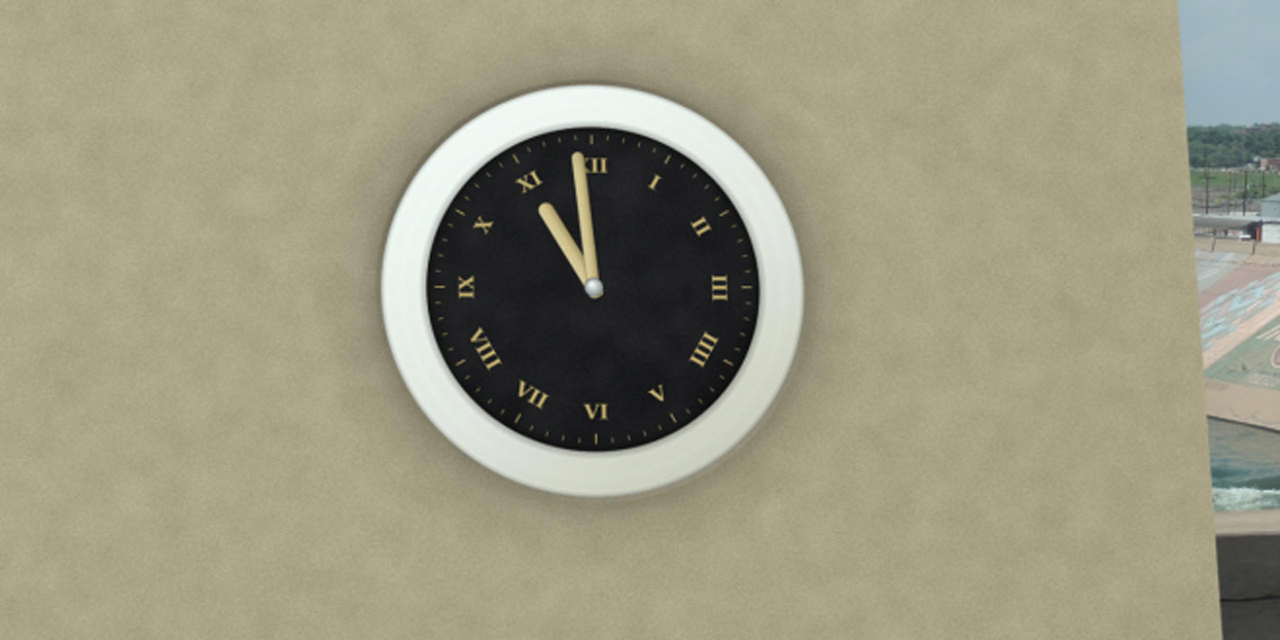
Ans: 10:59
